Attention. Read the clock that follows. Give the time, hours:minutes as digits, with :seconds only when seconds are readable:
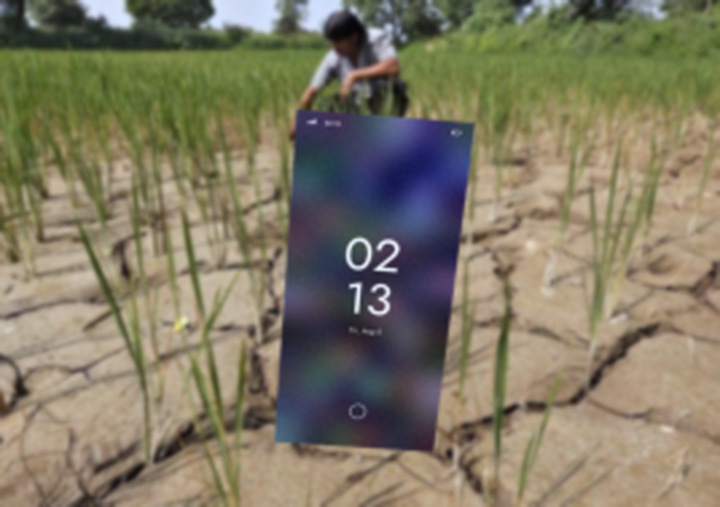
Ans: 2:13
